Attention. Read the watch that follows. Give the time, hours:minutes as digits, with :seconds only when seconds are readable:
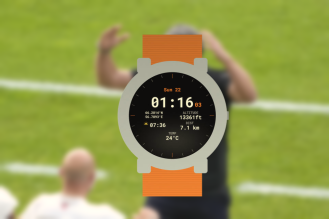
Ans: 1:16
